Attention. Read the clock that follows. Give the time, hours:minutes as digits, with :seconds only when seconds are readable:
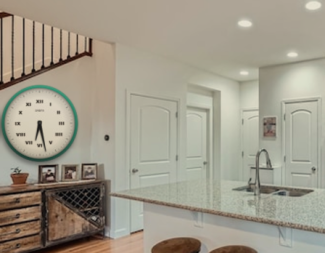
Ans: 6:28
